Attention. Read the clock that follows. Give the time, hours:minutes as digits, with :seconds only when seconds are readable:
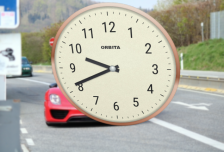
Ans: 9:41
